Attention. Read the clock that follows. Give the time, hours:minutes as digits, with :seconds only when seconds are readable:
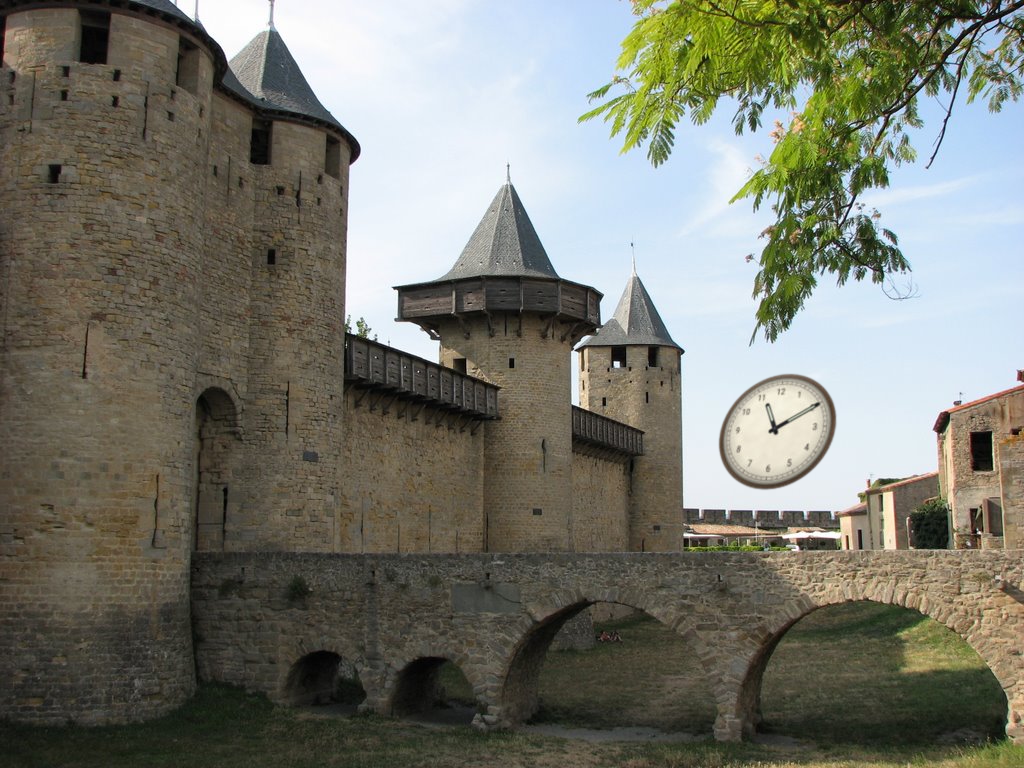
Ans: 11:10
